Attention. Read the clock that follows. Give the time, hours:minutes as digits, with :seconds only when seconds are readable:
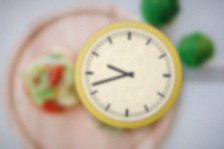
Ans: 9:42
